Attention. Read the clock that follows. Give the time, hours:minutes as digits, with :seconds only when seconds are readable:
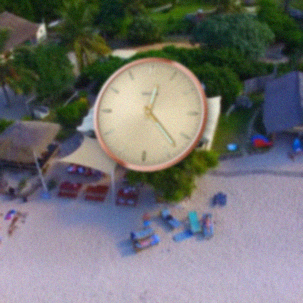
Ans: 12:23
